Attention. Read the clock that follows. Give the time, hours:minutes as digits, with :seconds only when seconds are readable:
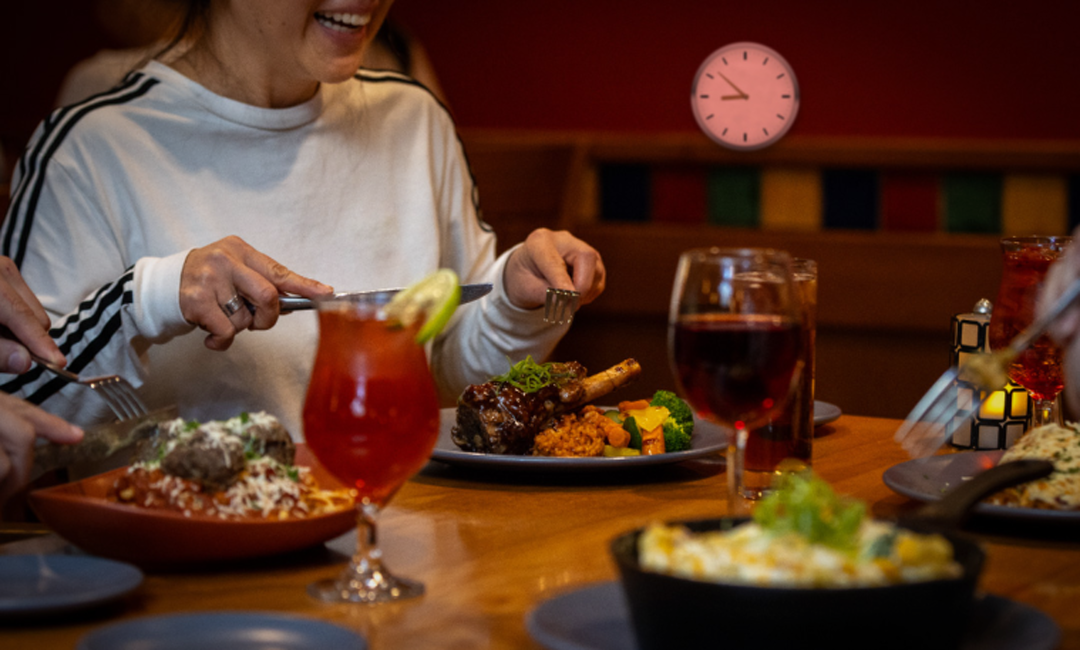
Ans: 8:52
